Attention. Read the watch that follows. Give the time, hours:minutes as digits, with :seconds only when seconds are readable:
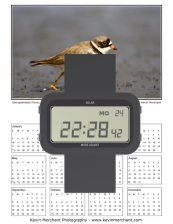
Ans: 22:28:42
